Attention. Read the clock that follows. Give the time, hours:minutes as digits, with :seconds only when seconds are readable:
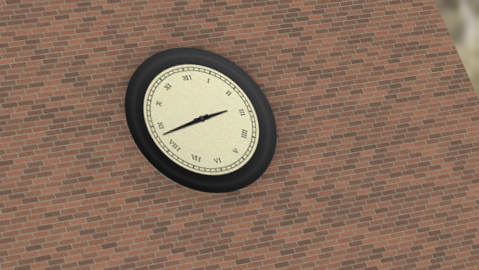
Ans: 2:43
